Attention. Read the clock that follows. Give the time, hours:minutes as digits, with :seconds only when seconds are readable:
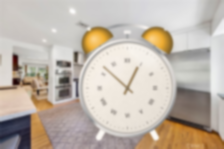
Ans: 12:52
